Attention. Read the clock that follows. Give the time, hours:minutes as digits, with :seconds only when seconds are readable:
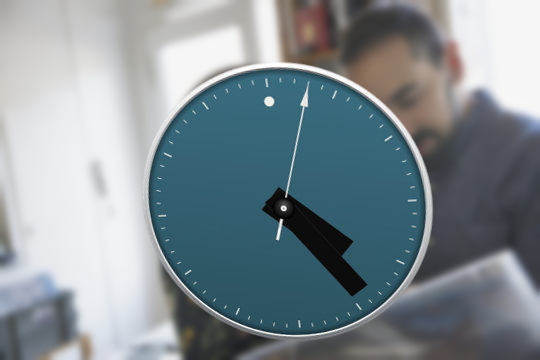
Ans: 4:24:03
